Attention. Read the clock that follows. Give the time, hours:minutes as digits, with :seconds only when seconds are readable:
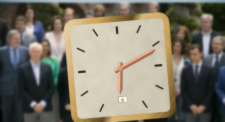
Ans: 6:11
